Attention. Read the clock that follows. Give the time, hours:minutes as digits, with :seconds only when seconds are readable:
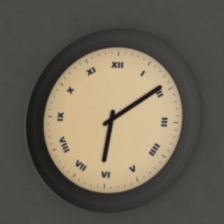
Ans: 6:09
